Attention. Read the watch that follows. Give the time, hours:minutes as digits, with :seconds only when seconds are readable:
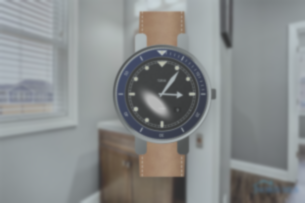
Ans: 3:06
